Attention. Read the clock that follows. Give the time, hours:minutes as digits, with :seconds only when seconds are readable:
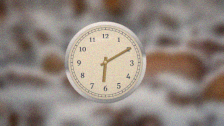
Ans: 6:10
